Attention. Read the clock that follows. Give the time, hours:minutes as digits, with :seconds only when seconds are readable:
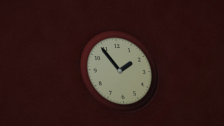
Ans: 1:54
